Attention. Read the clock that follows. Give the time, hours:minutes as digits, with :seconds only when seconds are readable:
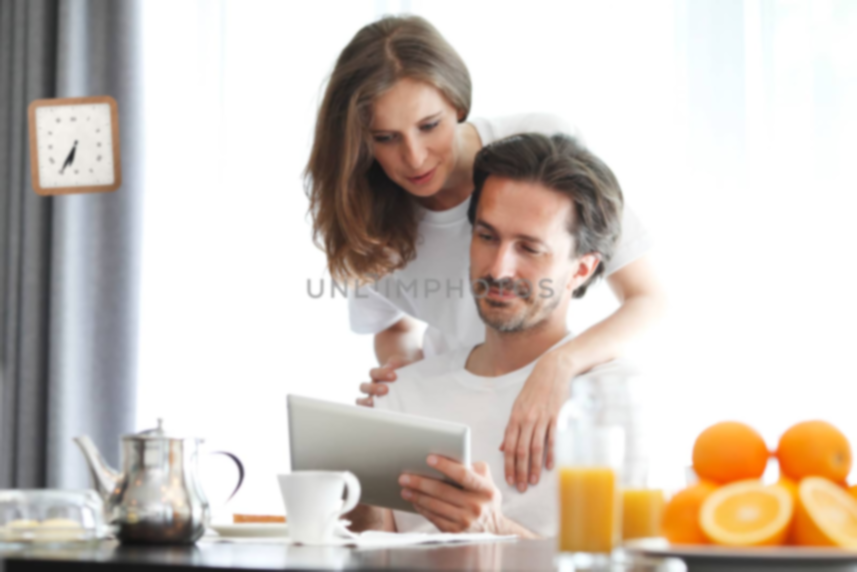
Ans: 6:35
